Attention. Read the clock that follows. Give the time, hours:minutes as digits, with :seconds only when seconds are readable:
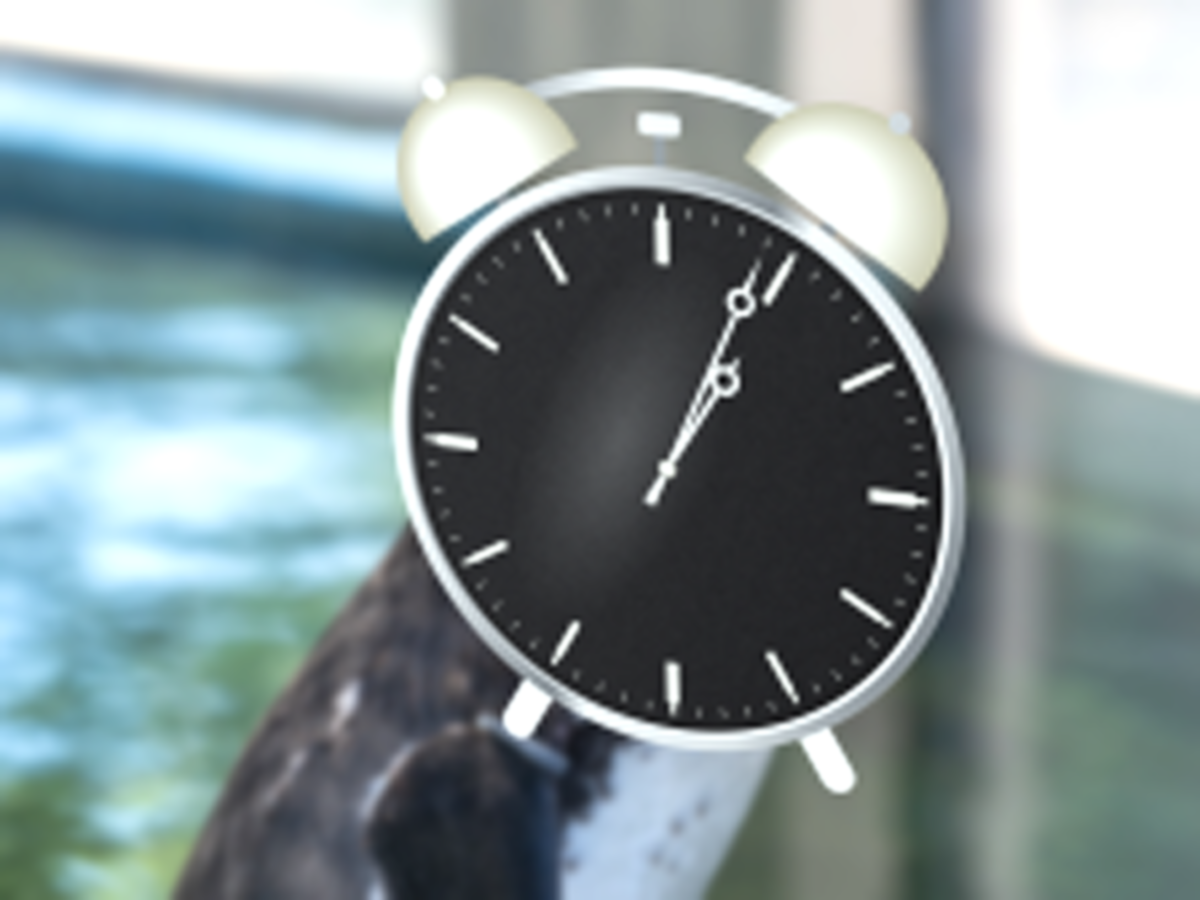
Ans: 1:04
